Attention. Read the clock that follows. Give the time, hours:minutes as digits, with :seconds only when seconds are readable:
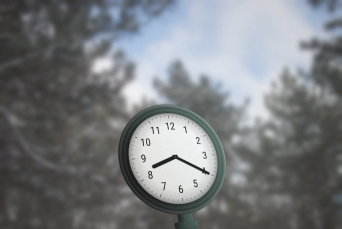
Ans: 8:20
